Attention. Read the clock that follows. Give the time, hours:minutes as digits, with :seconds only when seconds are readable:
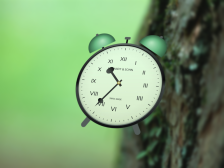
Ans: 10:36
